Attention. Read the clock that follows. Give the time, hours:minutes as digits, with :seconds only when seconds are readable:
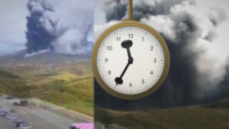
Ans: 11:35
